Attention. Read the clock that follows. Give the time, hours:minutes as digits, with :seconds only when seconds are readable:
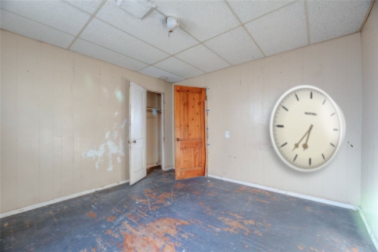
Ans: 6:37
